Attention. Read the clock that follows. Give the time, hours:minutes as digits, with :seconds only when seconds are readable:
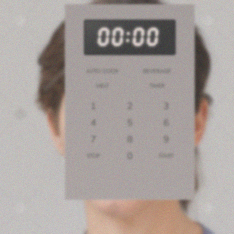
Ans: 0:00
